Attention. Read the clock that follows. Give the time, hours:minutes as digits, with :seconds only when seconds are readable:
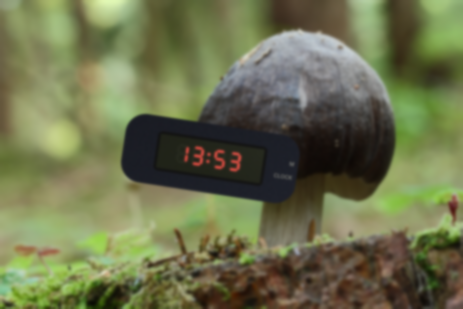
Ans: 13:53
